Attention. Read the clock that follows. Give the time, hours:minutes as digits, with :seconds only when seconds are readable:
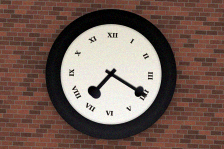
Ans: 7:20
